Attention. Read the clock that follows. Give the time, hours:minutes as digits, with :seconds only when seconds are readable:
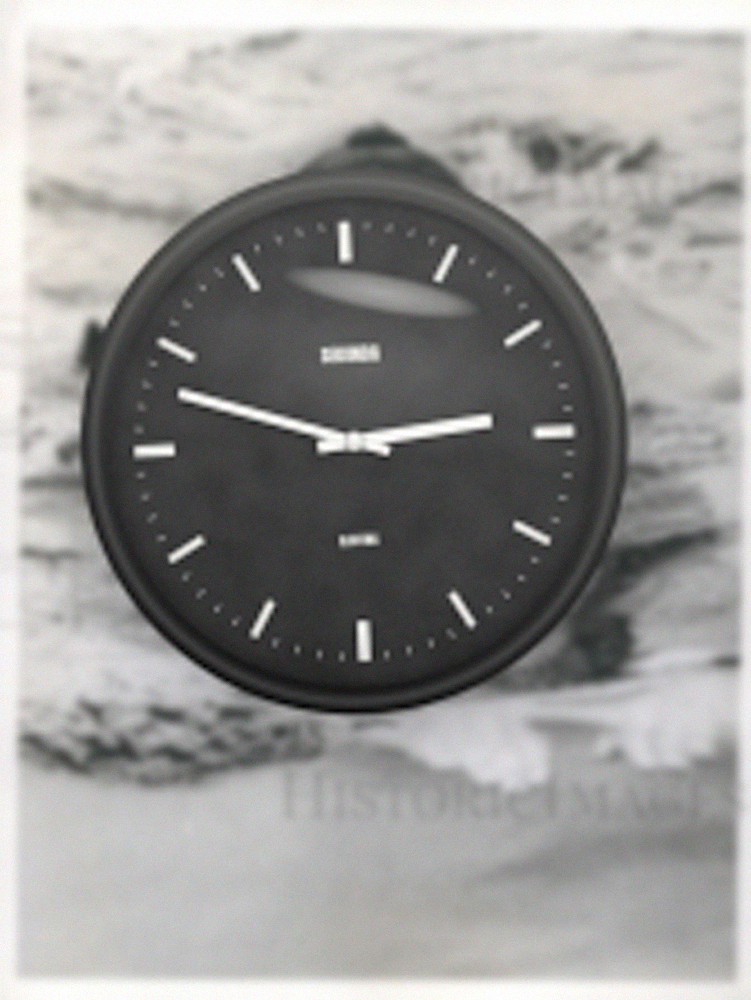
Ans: 2:48
